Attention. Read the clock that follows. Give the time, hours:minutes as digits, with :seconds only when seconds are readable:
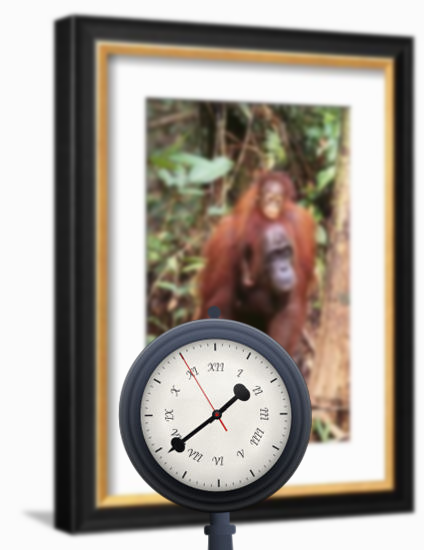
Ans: 1:38:55
